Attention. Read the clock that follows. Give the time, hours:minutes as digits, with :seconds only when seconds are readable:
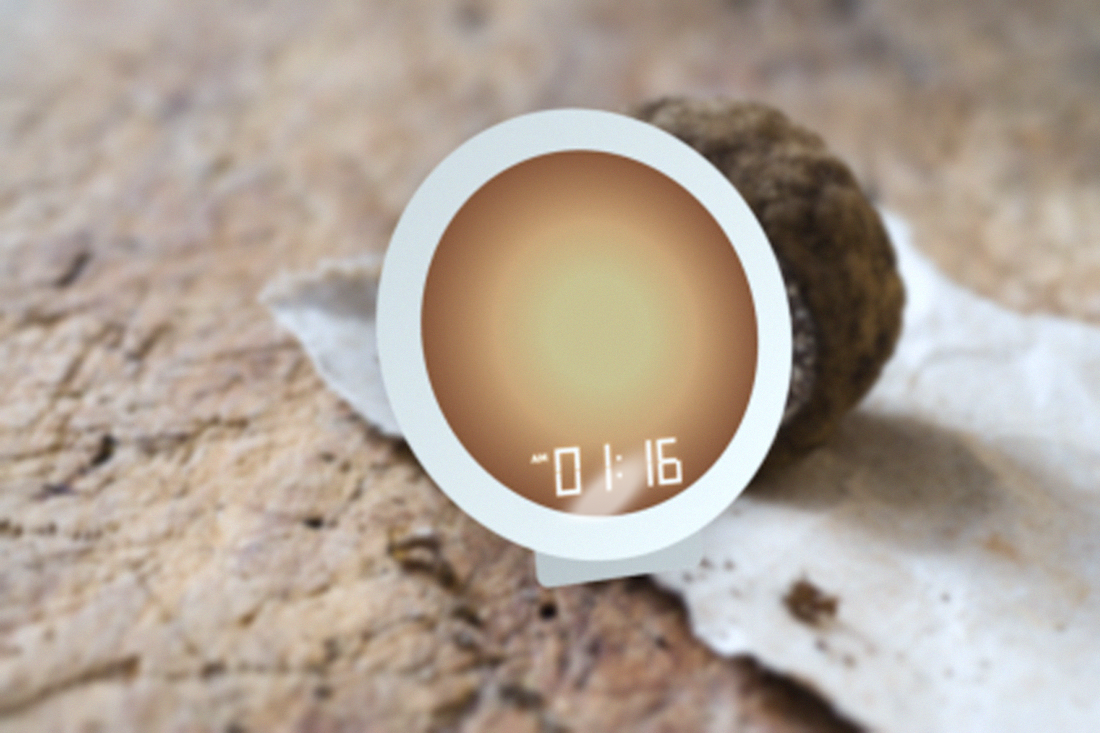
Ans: 1:16
